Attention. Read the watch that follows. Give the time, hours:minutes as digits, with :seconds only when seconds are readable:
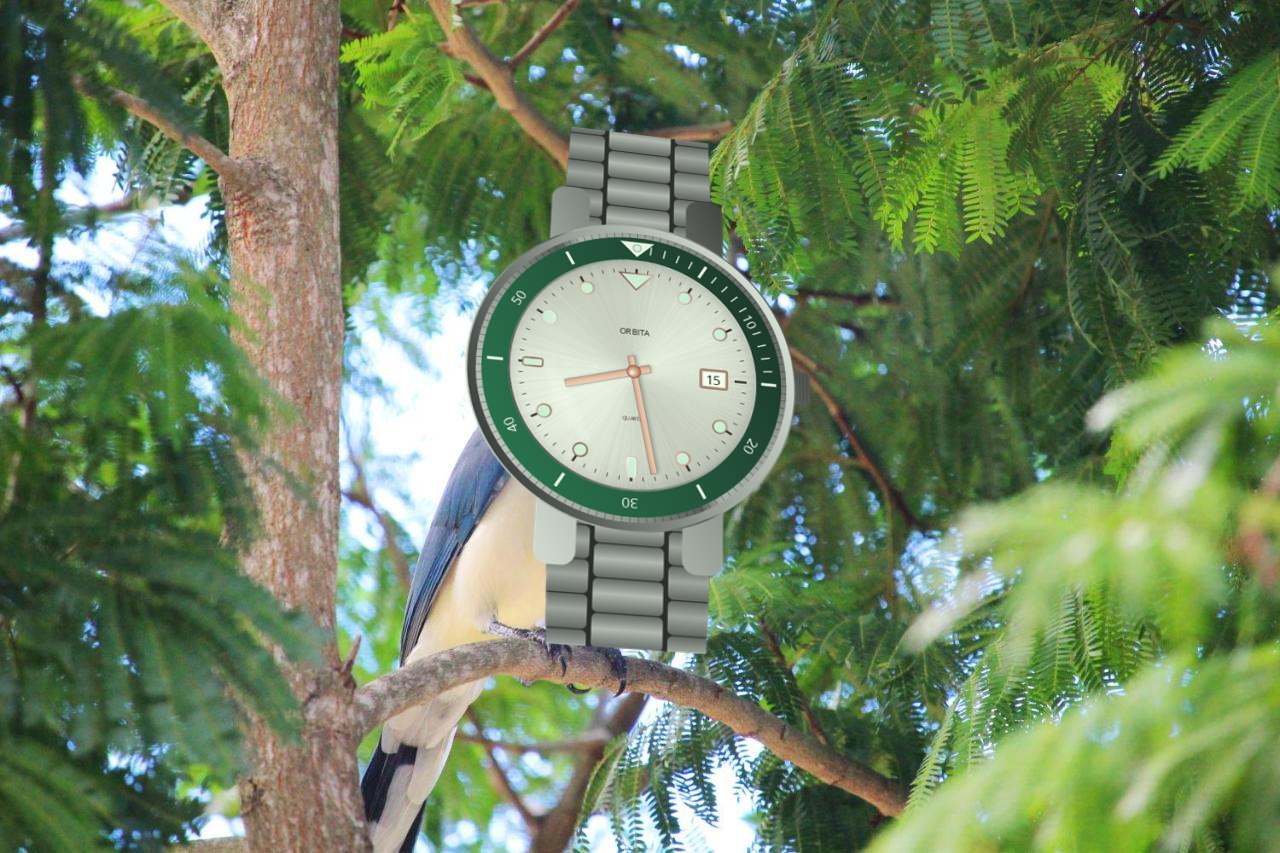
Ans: 8:28
